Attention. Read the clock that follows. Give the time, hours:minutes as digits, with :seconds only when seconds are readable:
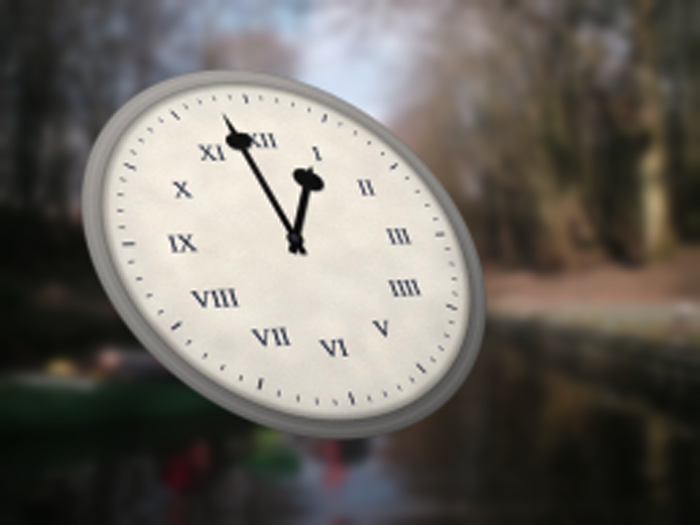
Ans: 12:58
